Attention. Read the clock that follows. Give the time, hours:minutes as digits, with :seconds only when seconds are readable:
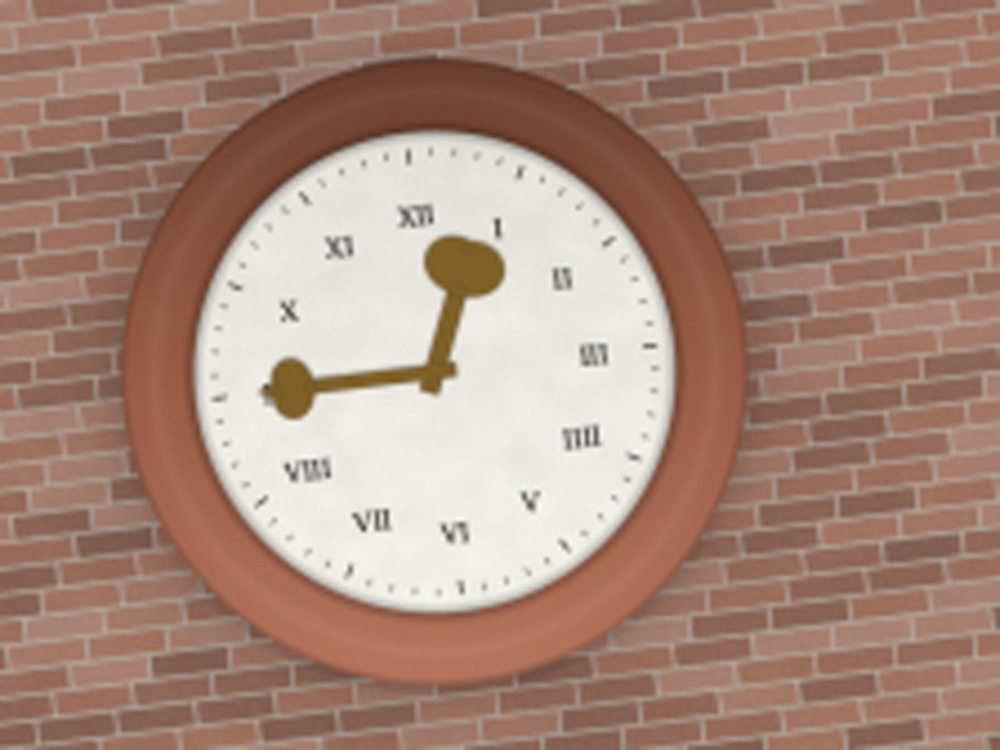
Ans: 12:45
